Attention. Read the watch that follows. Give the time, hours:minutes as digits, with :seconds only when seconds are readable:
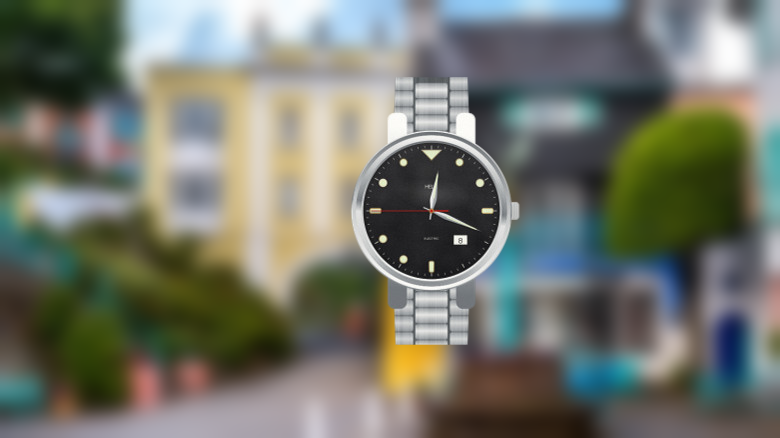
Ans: 12:18:45
